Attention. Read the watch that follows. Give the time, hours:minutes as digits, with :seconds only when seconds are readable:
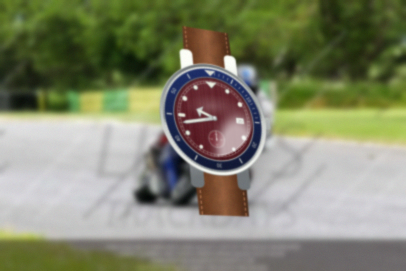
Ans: 9:43
